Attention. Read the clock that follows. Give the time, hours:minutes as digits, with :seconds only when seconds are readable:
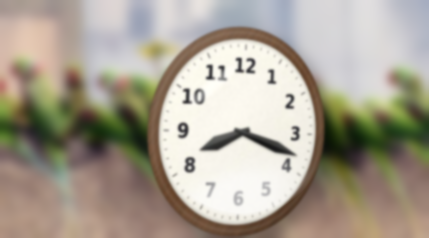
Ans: 8:18
